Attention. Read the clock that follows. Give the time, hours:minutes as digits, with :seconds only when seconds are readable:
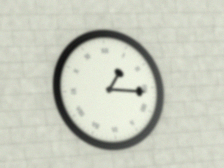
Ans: 1:16
